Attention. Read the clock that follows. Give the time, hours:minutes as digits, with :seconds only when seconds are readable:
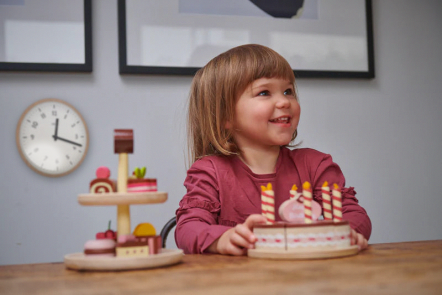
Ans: 12:18
